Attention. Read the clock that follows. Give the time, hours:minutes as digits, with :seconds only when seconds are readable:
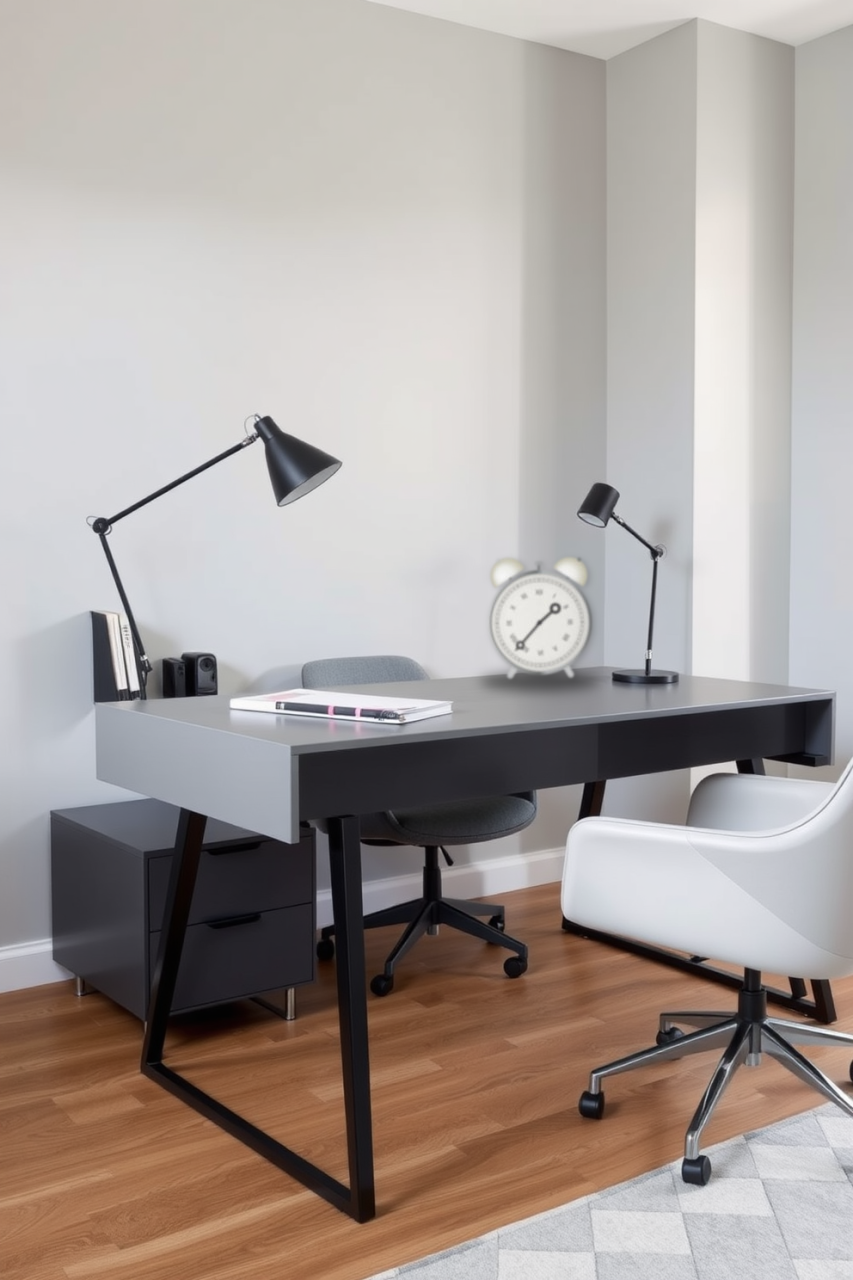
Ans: 1:37
